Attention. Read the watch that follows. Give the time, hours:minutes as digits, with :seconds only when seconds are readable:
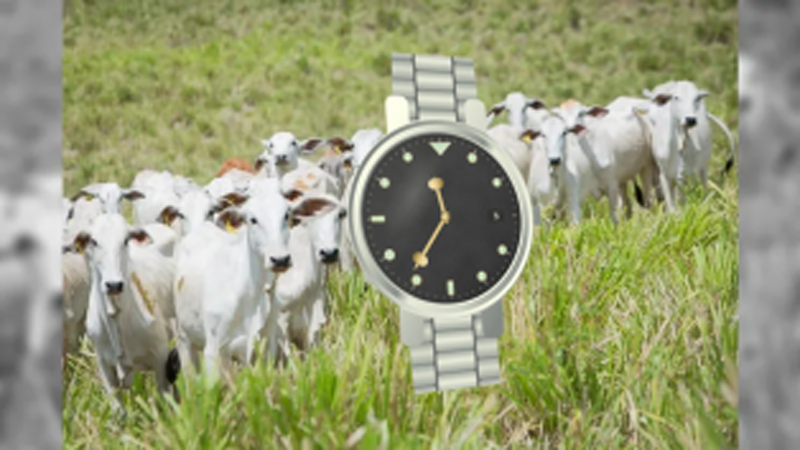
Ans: 11:36
